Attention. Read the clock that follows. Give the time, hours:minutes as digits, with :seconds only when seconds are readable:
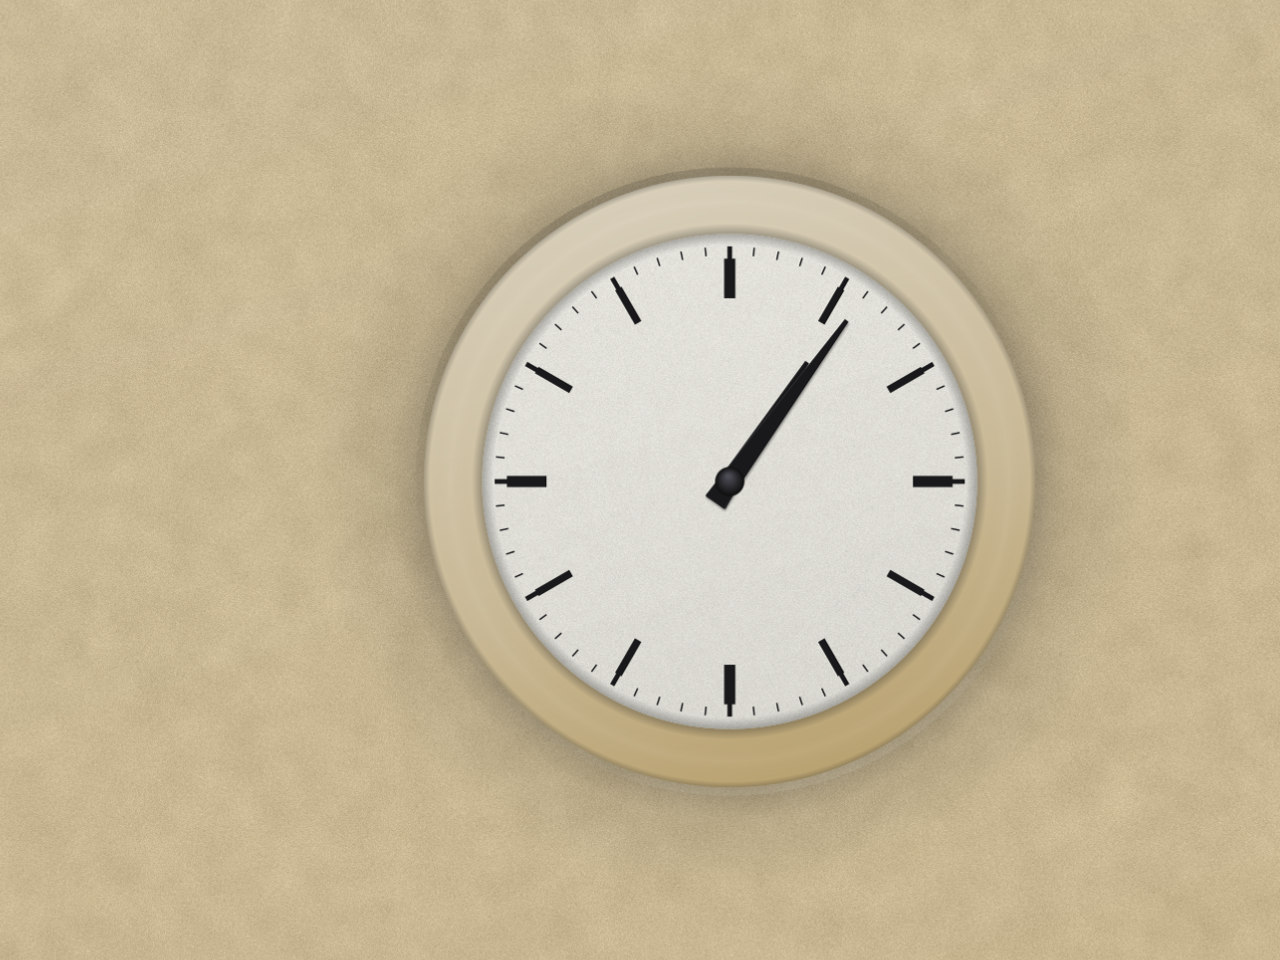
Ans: 1:06
